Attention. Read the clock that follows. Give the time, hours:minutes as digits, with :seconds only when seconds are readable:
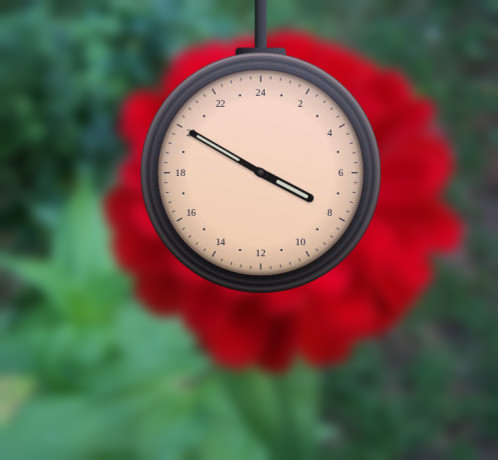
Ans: 7:50
